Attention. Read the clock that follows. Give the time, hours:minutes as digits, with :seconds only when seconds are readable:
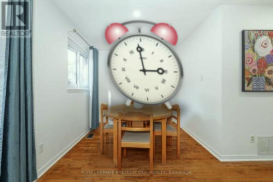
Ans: 2:59
